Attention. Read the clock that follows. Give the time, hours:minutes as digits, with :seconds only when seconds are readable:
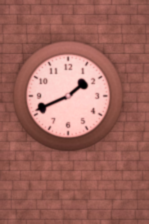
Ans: 1:41
